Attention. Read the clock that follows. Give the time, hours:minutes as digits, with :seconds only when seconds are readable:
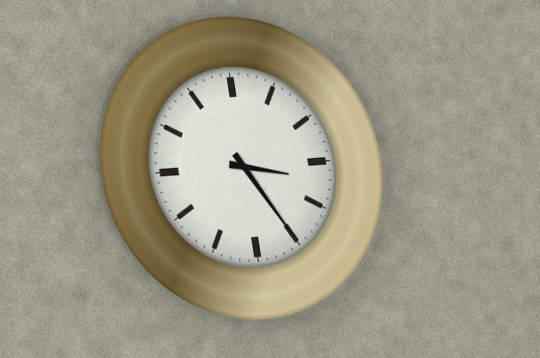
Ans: 3:25
